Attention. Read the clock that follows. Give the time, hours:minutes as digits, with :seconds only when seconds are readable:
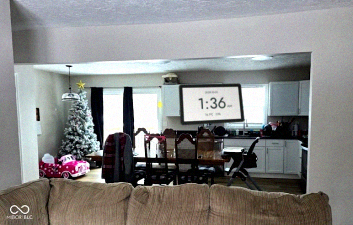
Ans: 1:36
